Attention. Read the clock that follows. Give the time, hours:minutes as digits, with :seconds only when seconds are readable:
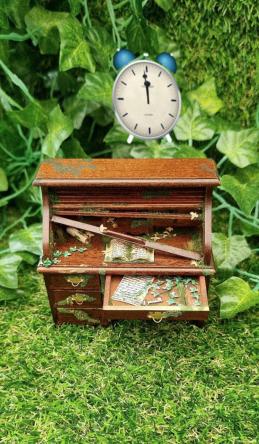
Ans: 11:59
